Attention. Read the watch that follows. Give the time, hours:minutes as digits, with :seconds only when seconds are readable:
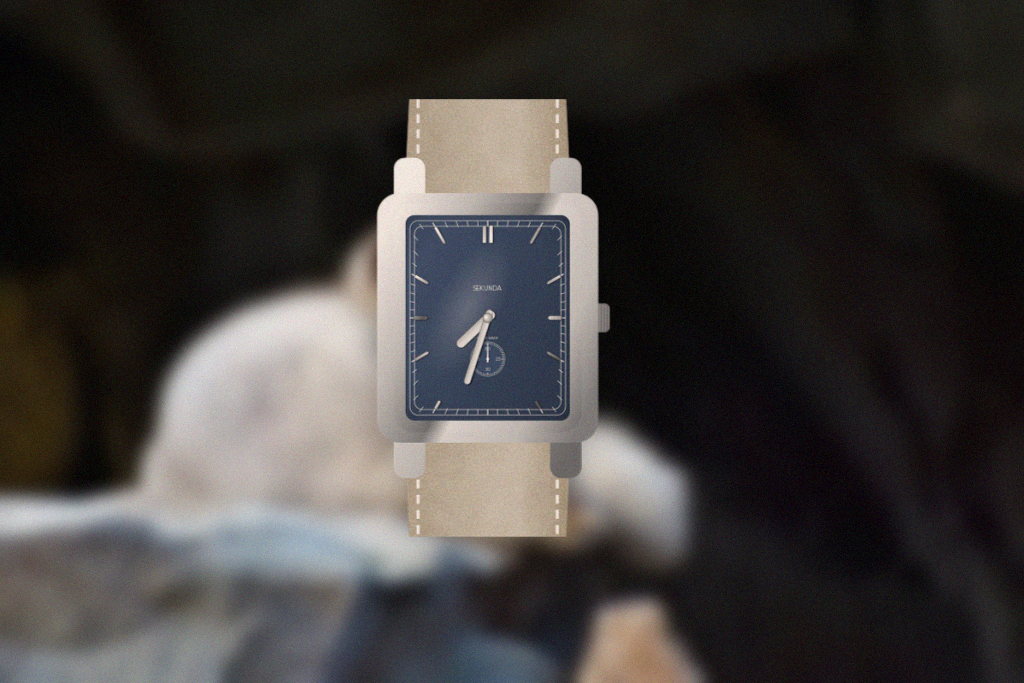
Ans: 7:33
